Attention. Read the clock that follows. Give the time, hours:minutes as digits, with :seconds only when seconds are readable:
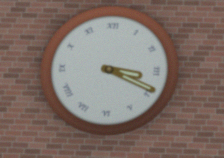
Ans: 3:19
